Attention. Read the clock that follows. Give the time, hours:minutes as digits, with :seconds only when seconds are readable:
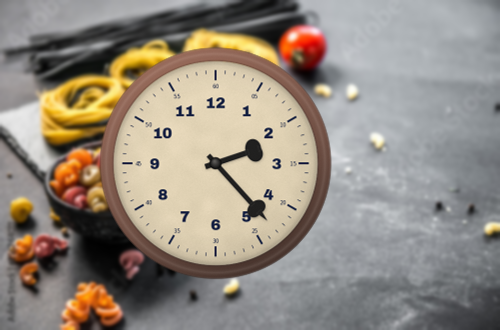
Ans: 2:23
